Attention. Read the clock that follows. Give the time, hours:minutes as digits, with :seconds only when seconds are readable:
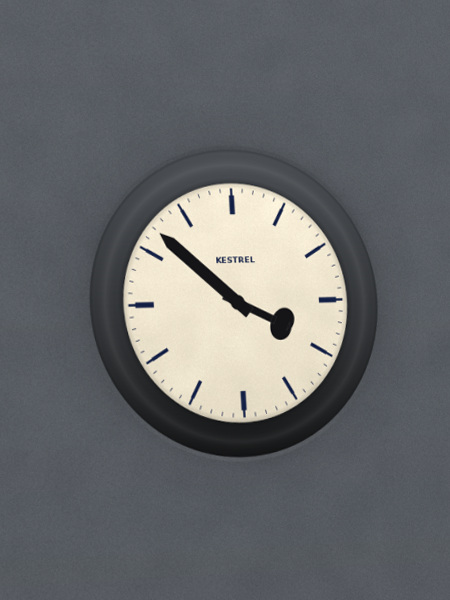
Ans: 3:52
